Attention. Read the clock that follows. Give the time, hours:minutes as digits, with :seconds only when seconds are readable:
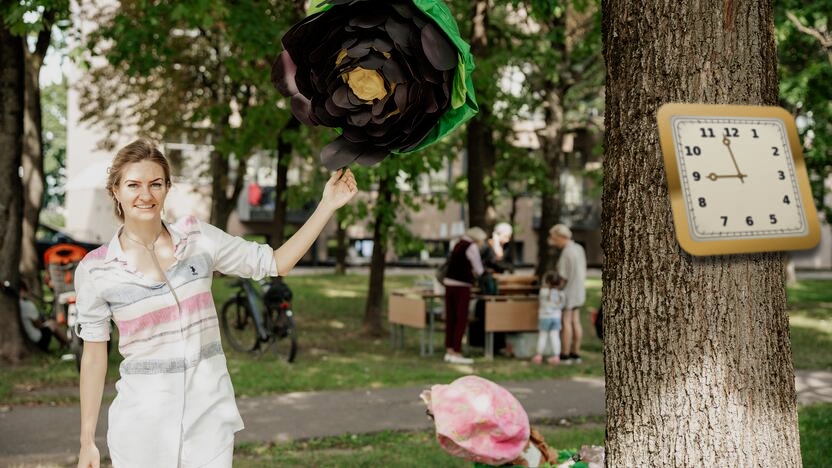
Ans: 8:58
